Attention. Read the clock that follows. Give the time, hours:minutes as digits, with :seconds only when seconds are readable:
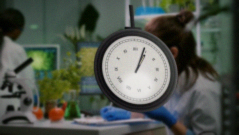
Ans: 1:04
